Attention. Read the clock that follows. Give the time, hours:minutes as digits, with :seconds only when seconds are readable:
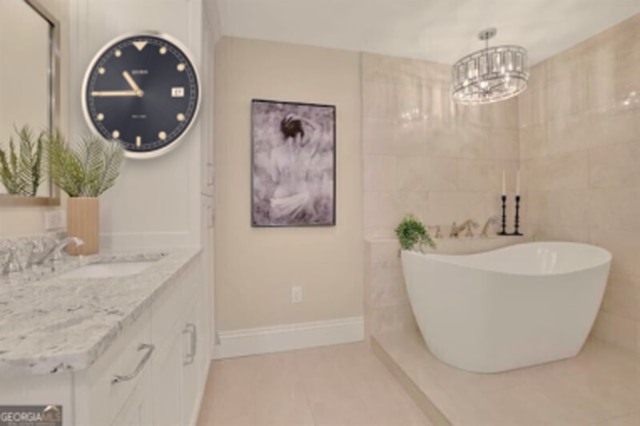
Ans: 10:45
